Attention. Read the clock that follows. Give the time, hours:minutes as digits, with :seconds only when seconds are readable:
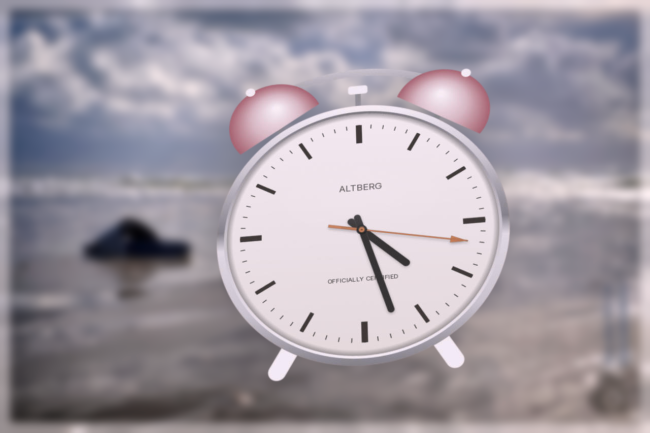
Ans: 4:27:17
